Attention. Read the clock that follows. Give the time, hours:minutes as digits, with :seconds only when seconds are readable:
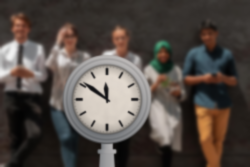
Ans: 11:51
